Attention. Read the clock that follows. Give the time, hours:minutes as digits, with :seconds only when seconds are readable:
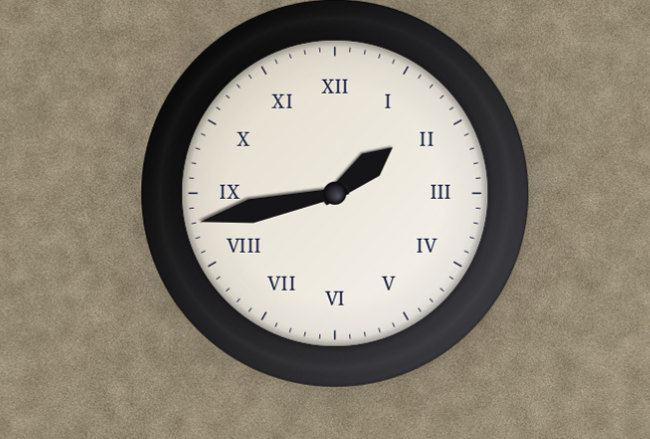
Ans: 1:43
